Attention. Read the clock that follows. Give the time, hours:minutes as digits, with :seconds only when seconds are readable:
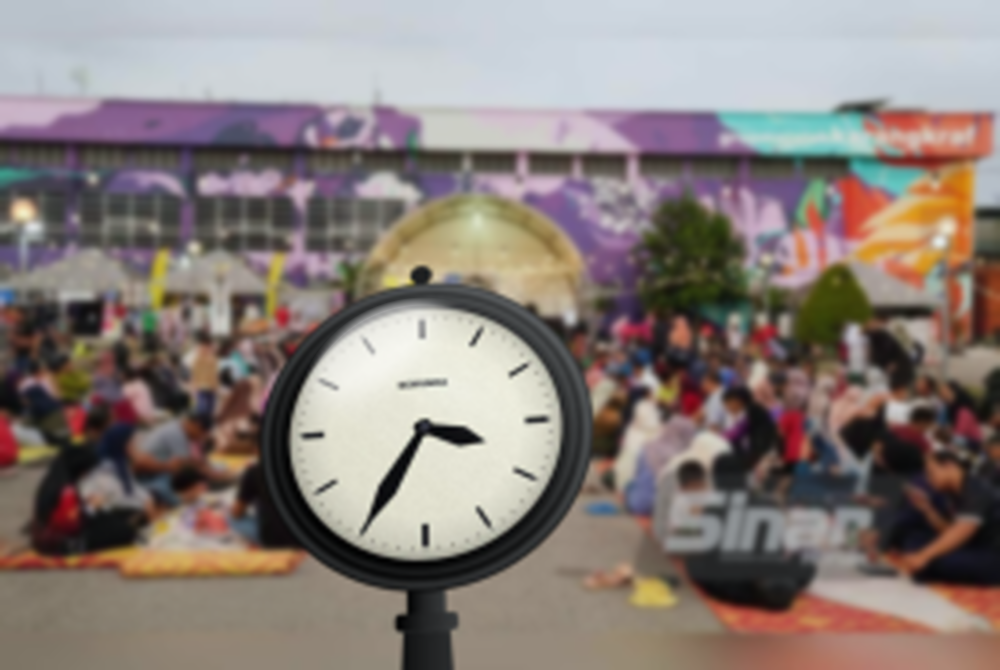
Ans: 3:35
